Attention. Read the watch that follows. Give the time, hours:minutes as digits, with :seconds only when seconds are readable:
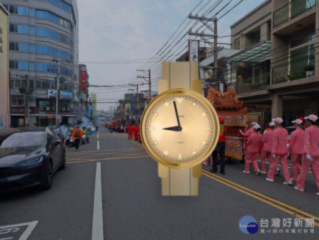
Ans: 8:58
